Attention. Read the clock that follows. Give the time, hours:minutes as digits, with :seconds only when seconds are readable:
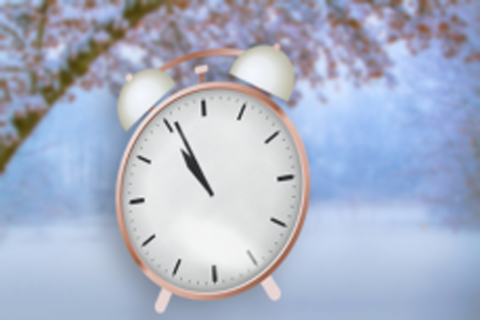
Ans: 10:56
